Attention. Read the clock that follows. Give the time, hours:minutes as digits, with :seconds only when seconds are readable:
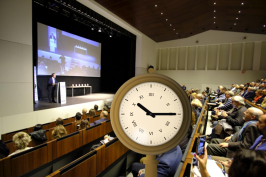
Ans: 10:15
